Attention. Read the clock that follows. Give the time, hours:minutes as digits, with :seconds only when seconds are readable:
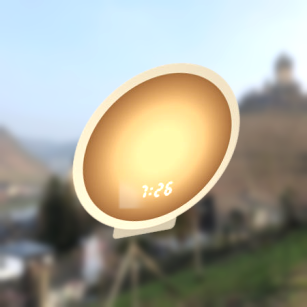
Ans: 7:26
